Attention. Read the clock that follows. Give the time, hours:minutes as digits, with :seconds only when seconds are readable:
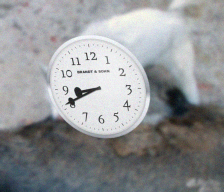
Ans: 8:41
